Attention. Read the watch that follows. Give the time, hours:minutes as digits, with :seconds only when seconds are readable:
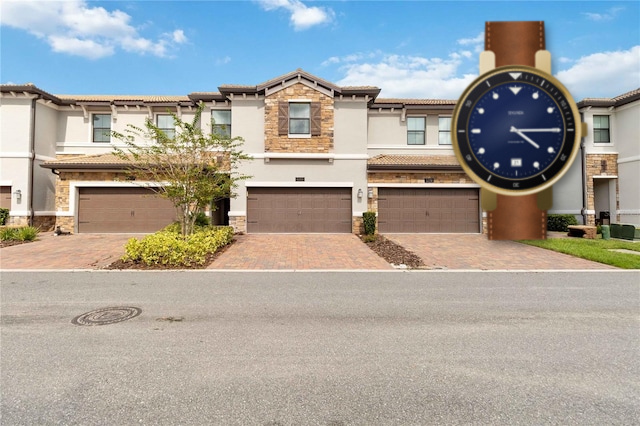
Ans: 4:15
